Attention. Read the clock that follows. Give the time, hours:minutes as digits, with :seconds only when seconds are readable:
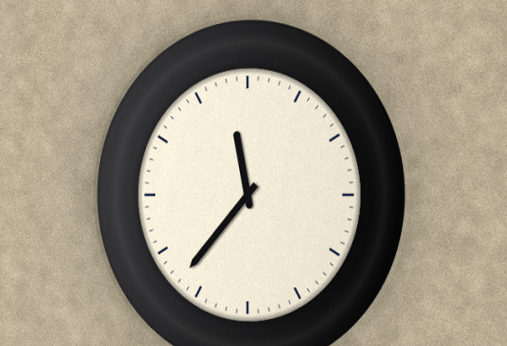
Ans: 11:37
